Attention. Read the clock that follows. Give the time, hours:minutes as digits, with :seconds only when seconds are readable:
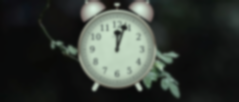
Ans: 12:03
